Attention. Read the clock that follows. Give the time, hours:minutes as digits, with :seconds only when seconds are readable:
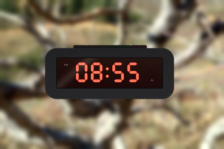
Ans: 8:55
